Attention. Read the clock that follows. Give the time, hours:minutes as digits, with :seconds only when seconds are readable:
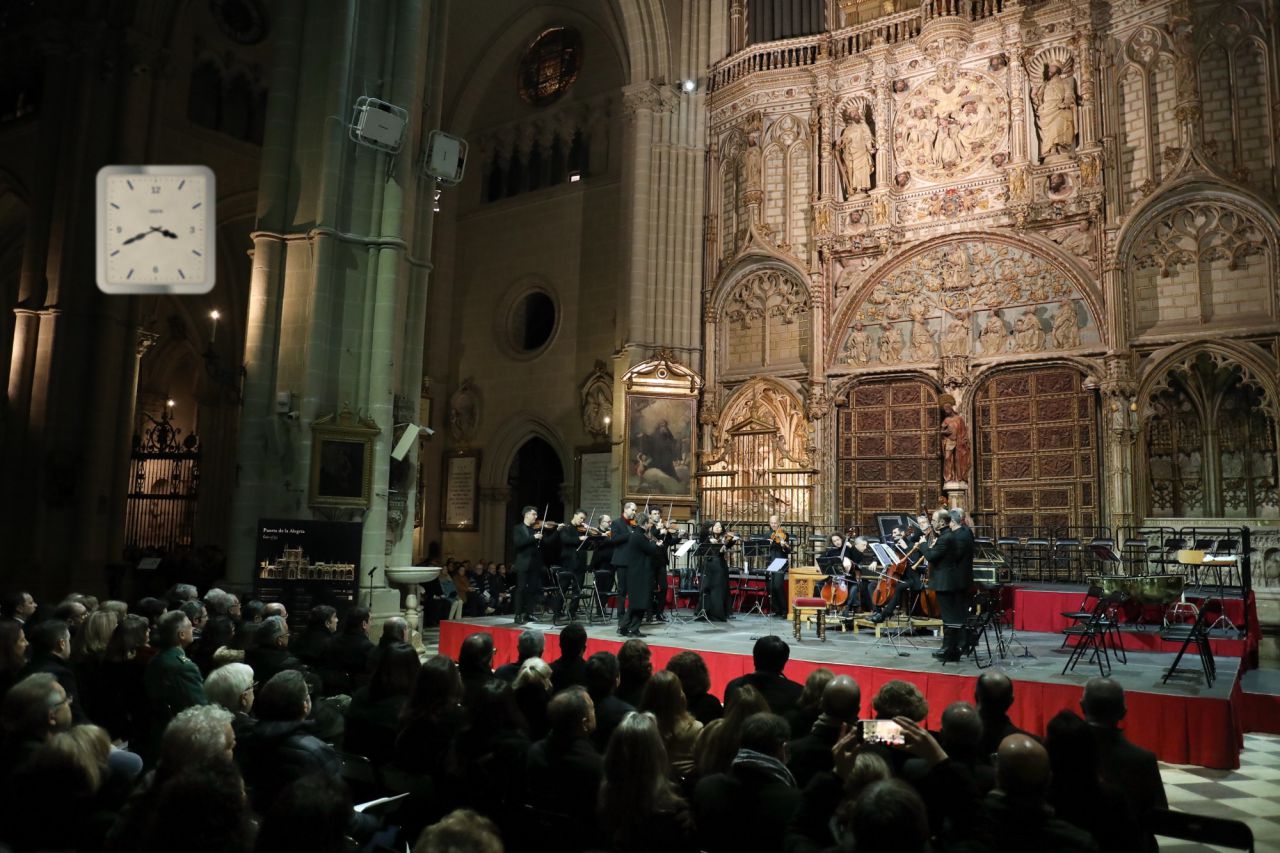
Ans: 3:41
